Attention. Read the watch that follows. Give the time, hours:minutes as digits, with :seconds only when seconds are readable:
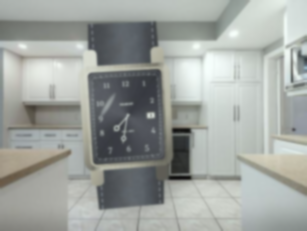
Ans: 7:32
